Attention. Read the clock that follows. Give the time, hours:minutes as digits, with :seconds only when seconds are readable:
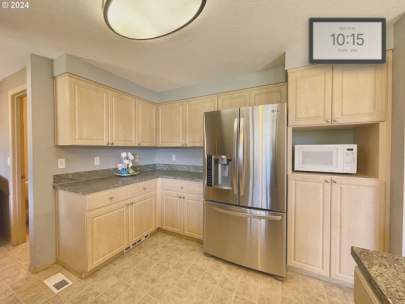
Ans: 10:15
